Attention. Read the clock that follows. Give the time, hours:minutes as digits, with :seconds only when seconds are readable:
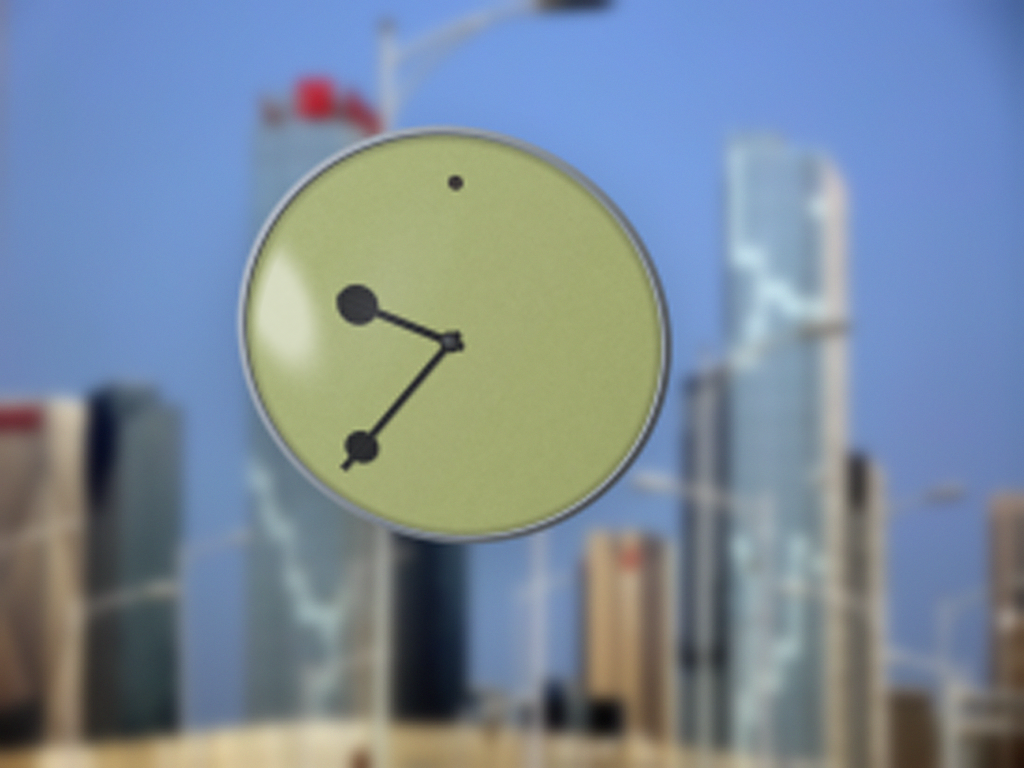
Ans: 9:36
